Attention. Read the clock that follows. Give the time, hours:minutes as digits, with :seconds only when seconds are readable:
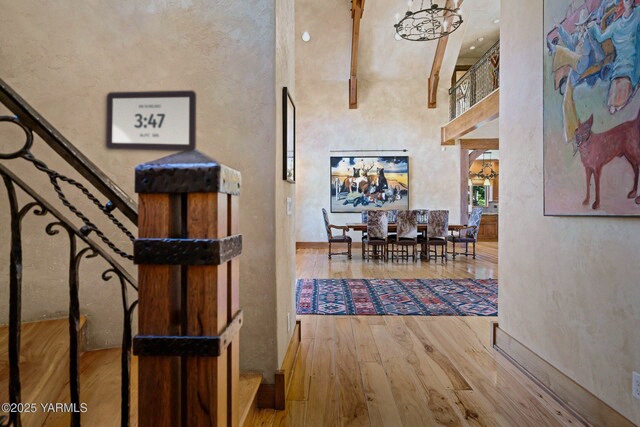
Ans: 3:47
